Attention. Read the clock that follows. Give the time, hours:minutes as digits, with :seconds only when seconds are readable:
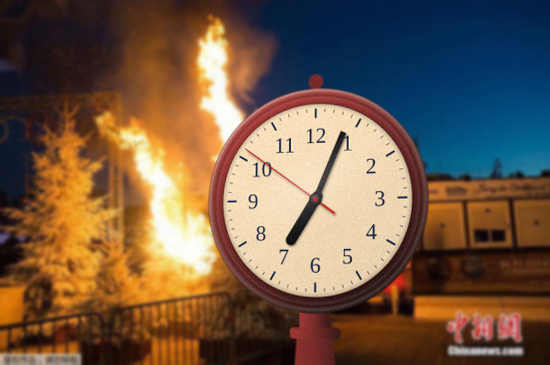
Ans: 7:03:51
